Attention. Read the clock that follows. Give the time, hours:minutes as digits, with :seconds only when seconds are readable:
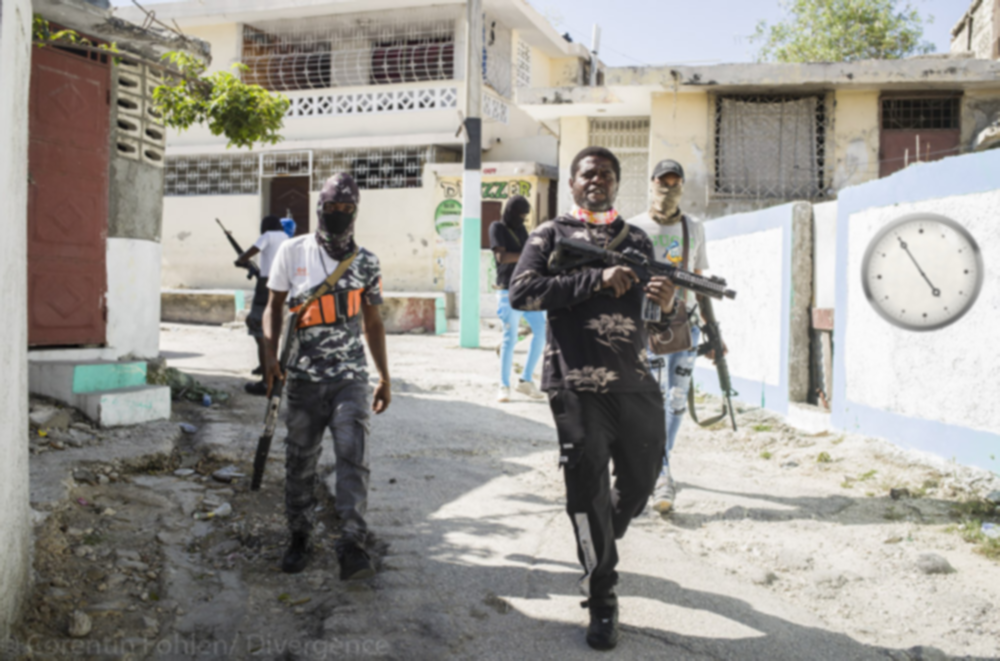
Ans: 4:55
